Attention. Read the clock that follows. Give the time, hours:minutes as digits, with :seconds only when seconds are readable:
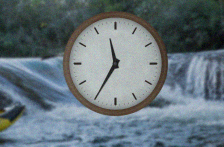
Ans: 11:35
